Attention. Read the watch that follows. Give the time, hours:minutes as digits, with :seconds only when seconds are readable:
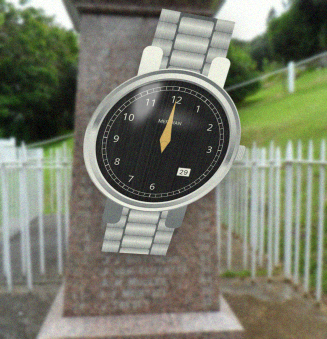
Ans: 12:00
